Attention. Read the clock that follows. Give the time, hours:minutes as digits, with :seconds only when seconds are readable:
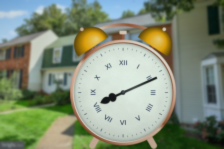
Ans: 8:11
